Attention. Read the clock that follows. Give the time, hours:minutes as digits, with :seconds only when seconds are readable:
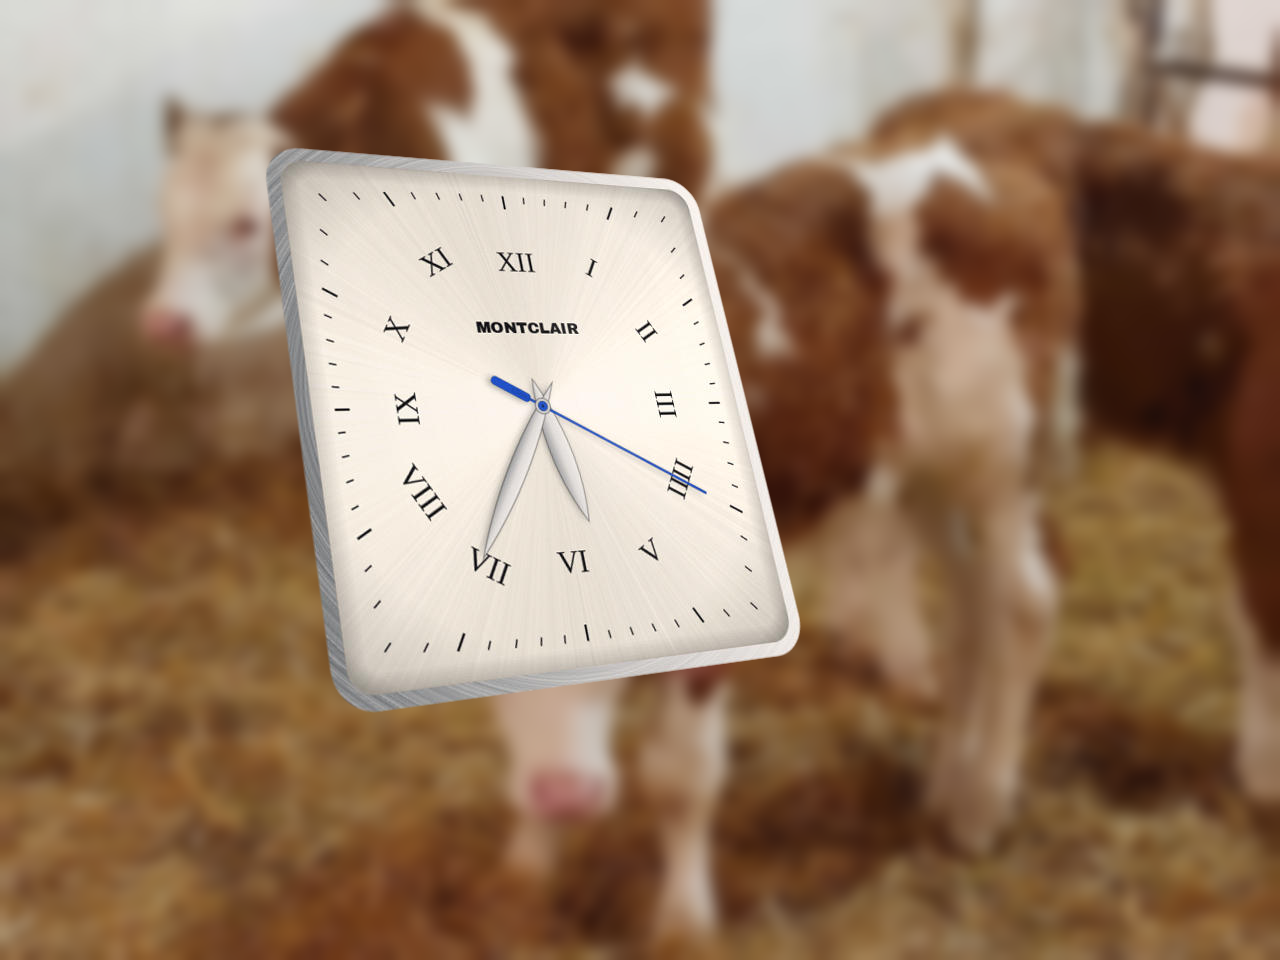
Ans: 5:35:20
